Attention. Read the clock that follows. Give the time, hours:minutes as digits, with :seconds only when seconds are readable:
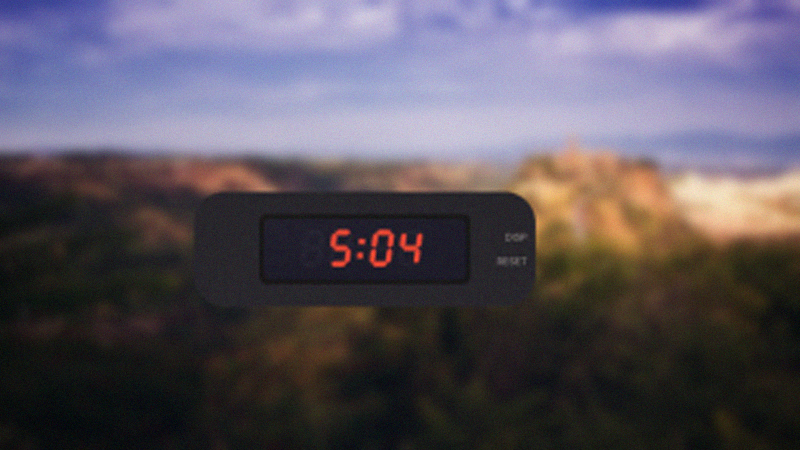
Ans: 5:04
